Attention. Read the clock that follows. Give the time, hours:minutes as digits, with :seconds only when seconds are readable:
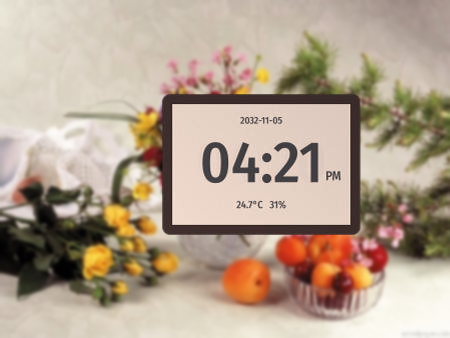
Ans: 4:21
